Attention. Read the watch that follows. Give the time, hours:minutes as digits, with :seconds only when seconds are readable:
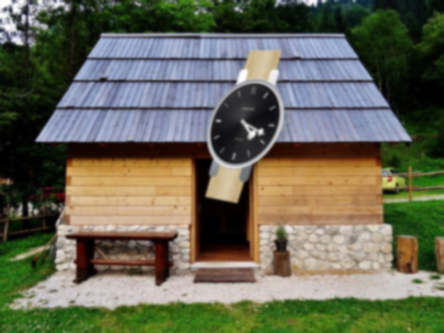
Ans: 4:18
